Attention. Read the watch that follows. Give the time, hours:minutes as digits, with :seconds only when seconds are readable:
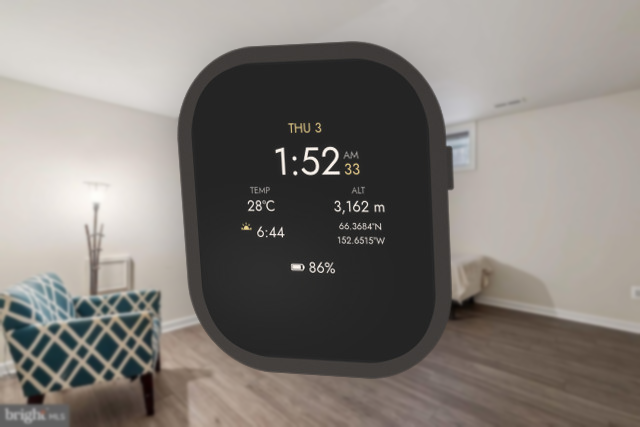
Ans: 1:52:33
